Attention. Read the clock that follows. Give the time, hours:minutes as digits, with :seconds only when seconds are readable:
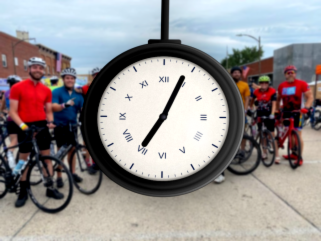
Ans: 7:04
